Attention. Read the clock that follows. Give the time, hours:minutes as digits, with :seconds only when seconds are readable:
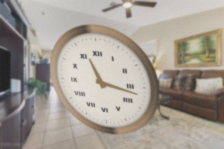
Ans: 11:17
